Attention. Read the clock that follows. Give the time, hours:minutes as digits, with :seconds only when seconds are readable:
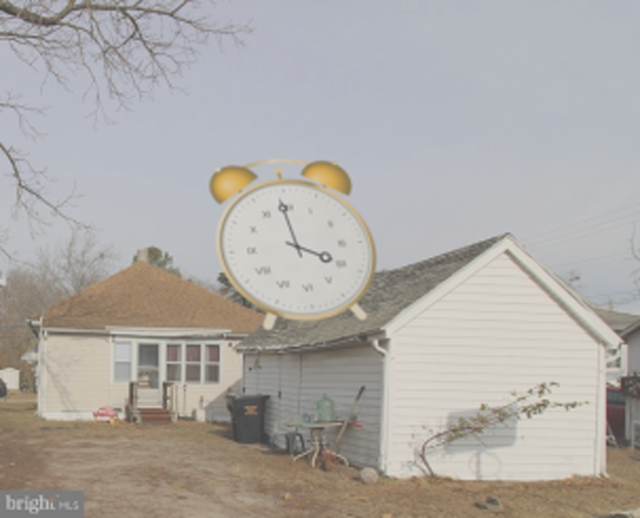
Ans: 3:59
